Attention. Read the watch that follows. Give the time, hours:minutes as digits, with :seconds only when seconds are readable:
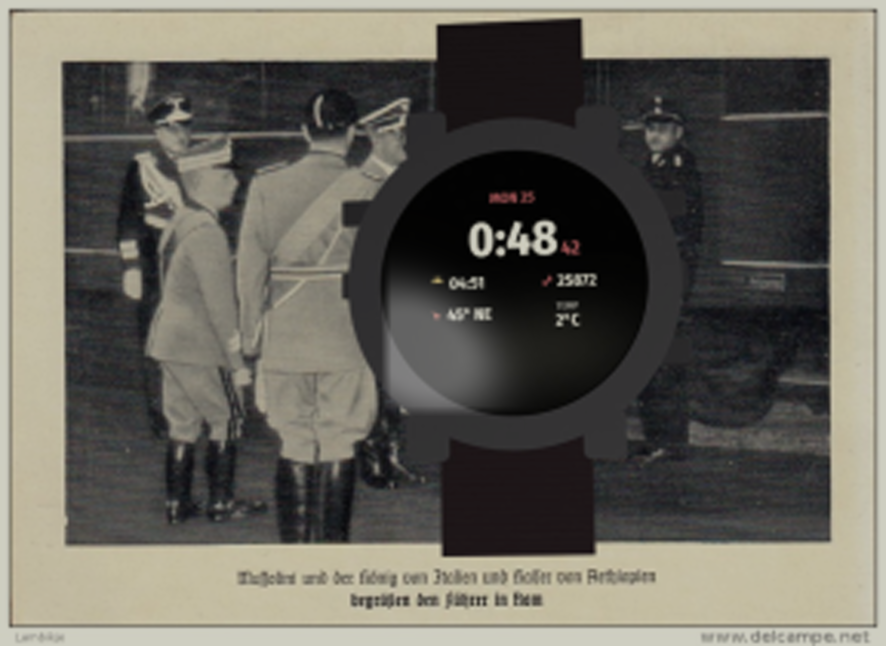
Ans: 0:48
